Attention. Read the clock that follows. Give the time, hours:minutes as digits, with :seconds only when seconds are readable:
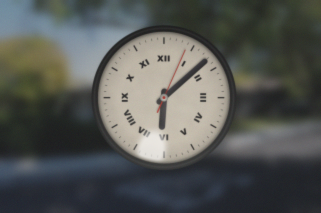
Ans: 6:08:04
